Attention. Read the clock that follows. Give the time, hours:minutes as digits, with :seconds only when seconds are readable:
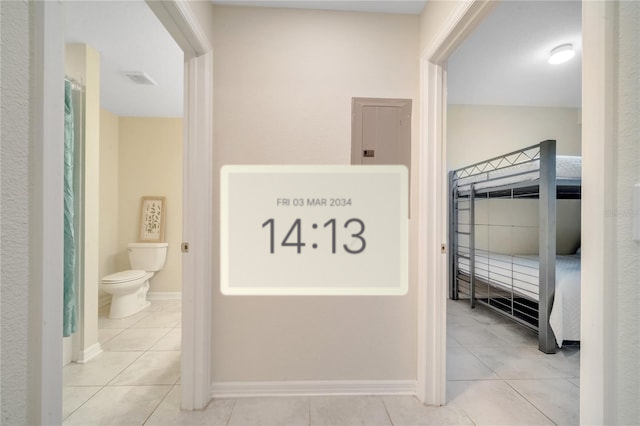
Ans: 14:13
